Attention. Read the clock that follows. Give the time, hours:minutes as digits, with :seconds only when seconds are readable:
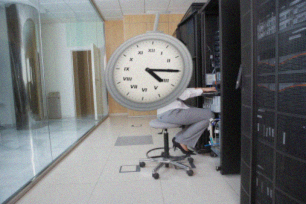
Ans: 4:15
